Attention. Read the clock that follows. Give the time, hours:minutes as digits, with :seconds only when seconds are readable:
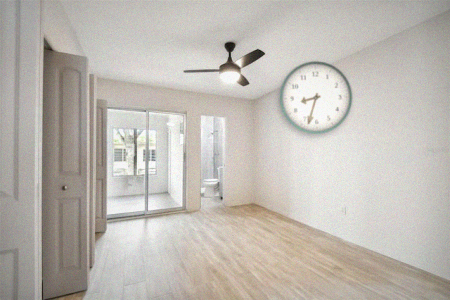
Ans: 8:33
